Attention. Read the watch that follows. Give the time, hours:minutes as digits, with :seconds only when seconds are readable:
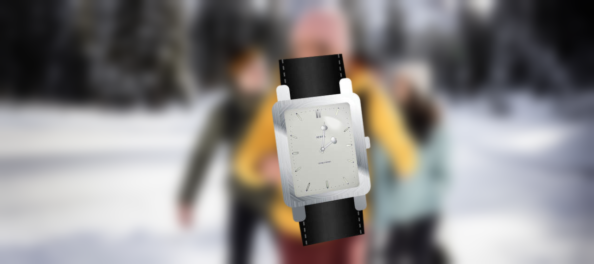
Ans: 2:02
